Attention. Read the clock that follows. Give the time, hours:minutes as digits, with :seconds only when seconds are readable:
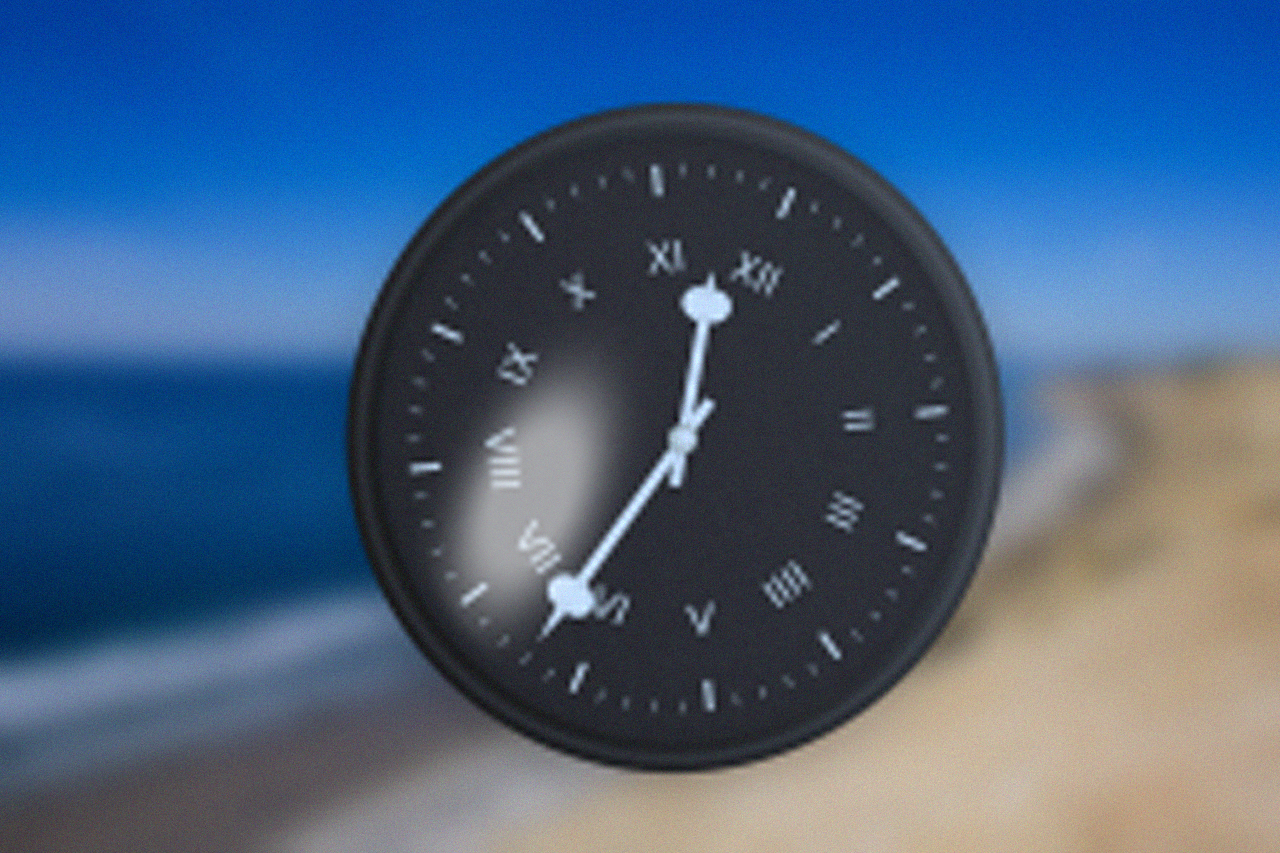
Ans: 11:32
